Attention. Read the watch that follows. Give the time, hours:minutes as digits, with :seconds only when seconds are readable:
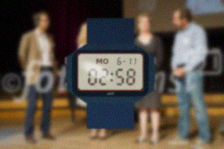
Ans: 2:58
